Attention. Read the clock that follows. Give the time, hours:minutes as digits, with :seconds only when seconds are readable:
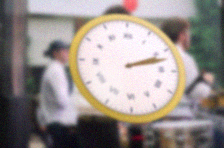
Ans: 2:12
